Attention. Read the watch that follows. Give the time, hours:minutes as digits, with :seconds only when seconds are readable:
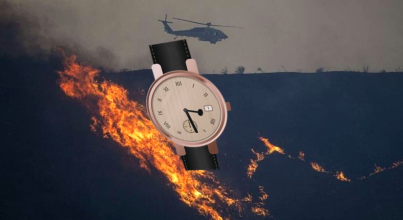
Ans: 3:28
